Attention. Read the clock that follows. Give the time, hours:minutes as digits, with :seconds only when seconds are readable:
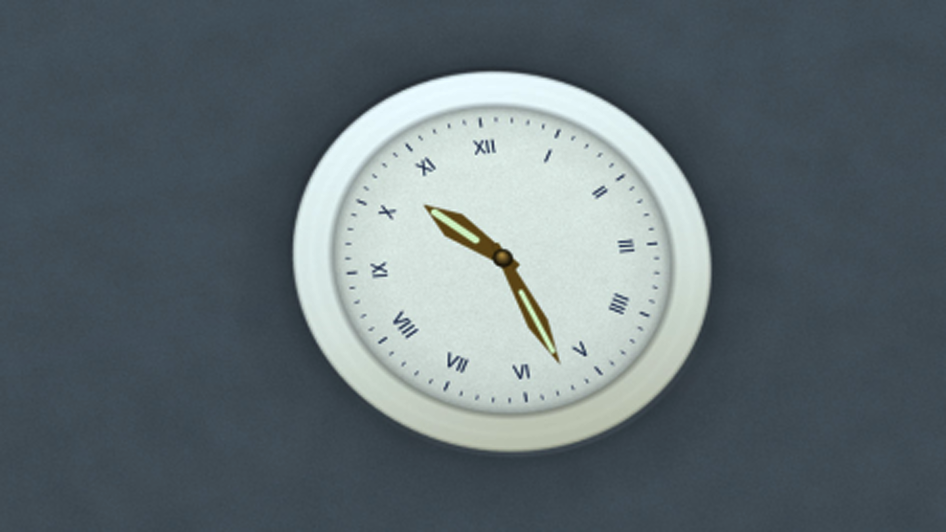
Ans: 10:27
